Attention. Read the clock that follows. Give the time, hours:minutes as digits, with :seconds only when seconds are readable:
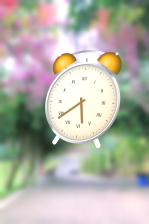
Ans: 5:39
